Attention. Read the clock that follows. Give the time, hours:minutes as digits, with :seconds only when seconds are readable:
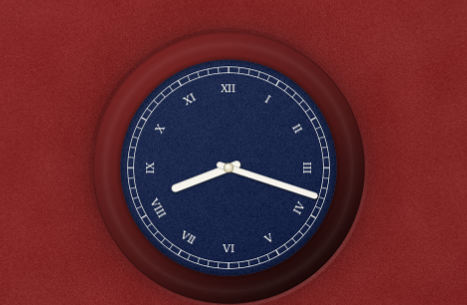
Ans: 8:18
